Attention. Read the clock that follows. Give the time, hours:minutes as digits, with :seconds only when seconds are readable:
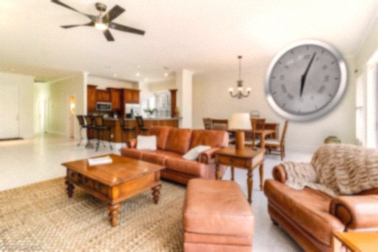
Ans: 6:03
